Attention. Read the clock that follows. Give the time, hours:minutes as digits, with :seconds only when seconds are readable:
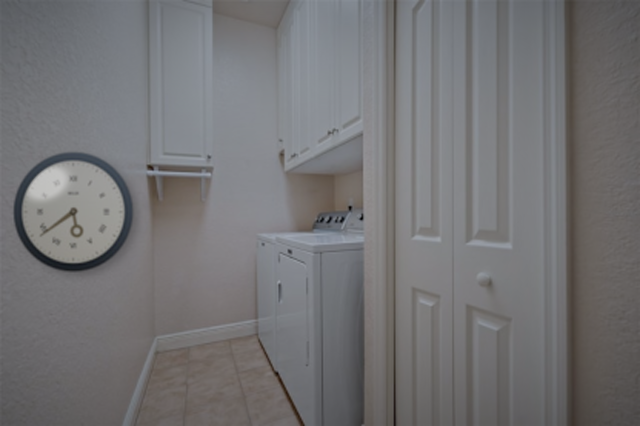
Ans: 5:39
